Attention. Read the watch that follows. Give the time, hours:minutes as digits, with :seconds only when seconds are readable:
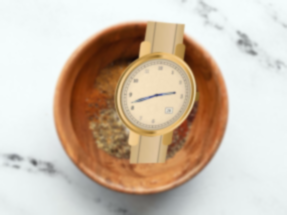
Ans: 2:42
